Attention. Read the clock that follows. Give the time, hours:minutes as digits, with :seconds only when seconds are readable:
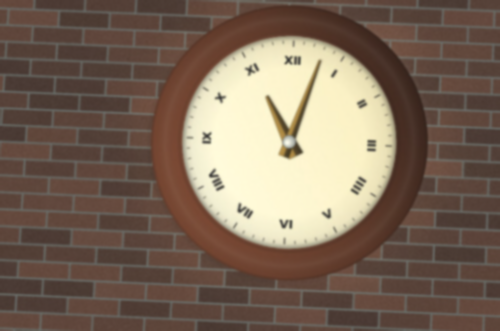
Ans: 11:03
